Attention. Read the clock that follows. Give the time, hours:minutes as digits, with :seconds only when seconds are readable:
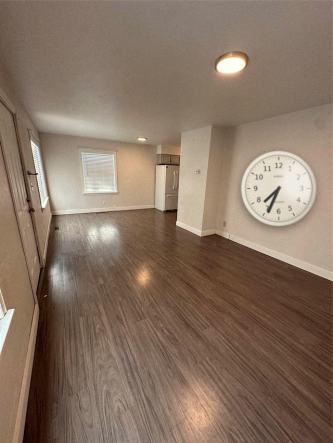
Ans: 7:34
